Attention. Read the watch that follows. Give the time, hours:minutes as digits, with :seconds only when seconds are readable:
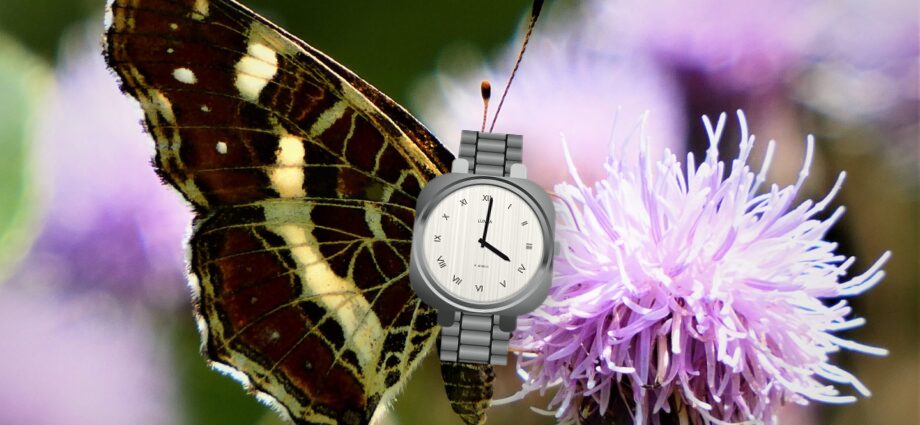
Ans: 4:01
